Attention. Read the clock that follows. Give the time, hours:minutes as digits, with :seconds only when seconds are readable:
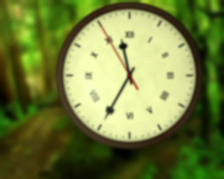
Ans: 11:34:55
